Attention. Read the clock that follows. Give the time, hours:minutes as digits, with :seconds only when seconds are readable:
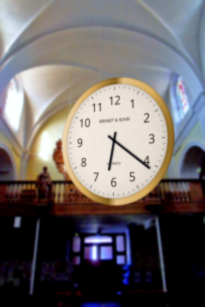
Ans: 6:21
